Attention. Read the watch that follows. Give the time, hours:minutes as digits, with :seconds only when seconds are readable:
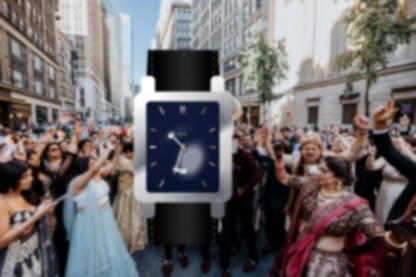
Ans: 10:33
